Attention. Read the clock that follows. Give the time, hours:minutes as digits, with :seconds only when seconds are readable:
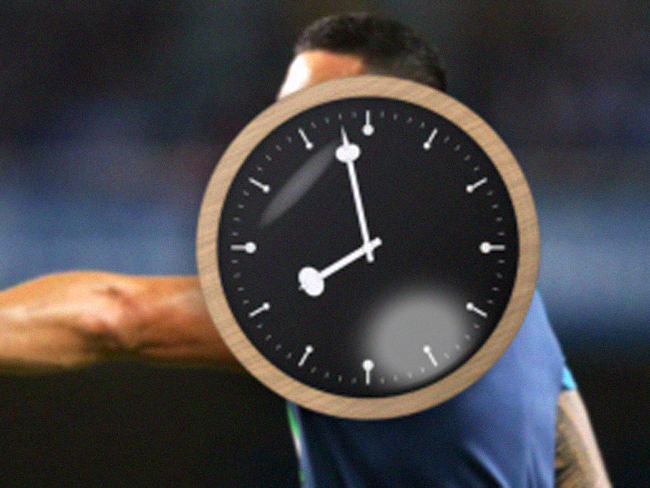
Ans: 7:58
